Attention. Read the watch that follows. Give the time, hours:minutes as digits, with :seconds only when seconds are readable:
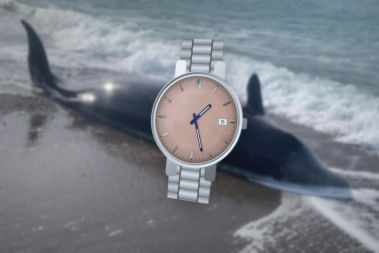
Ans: 1:27
